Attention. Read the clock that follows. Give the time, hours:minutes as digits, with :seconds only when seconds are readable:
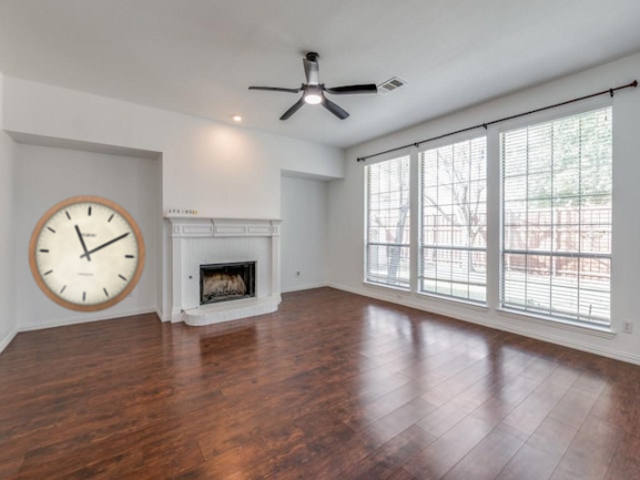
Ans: 11:10
